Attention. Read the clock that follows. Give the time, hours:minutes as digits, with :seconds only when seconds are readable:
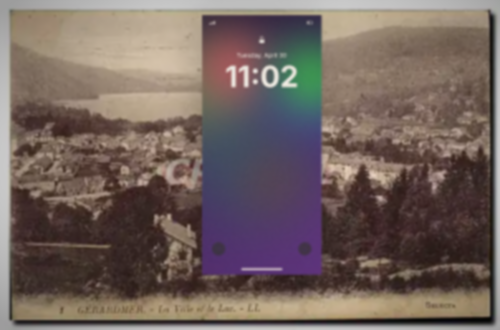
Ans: 11:02
